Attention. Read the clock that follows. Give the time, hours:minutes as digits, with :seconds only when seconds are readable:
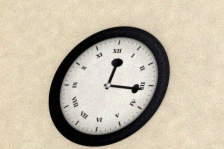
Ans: 12:16
